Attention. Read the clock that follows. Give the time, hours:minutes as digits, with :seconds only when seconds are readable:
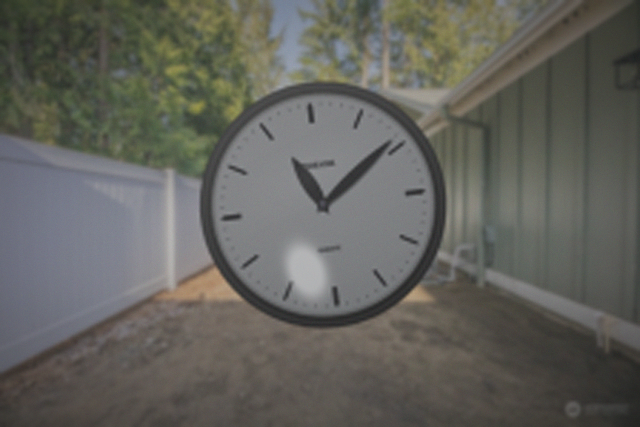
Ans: 11:09
